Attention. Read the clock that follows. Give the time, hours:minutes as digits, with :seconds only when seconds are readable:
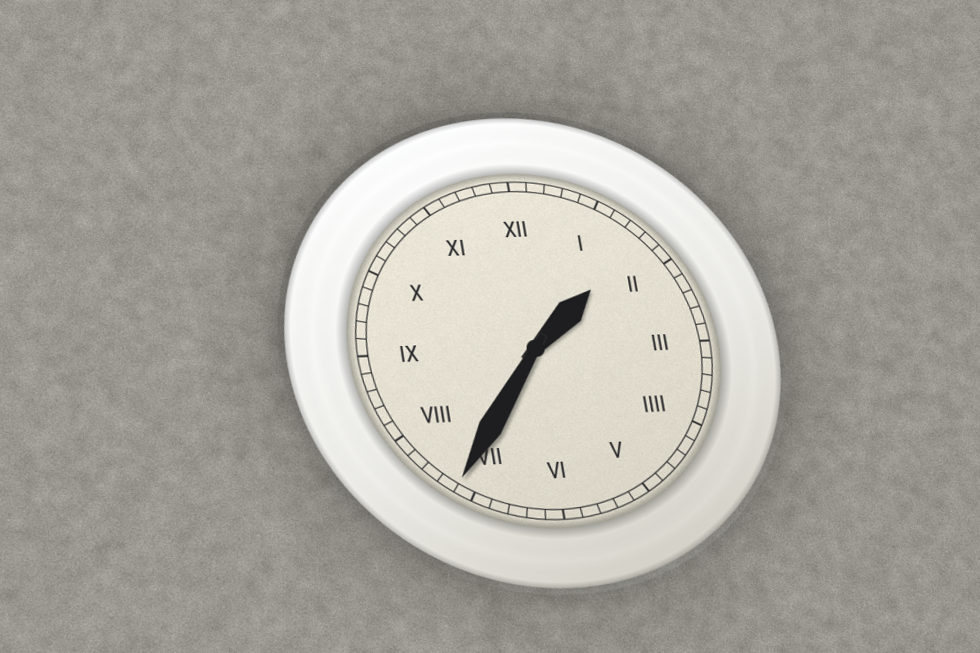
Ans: 1:36
